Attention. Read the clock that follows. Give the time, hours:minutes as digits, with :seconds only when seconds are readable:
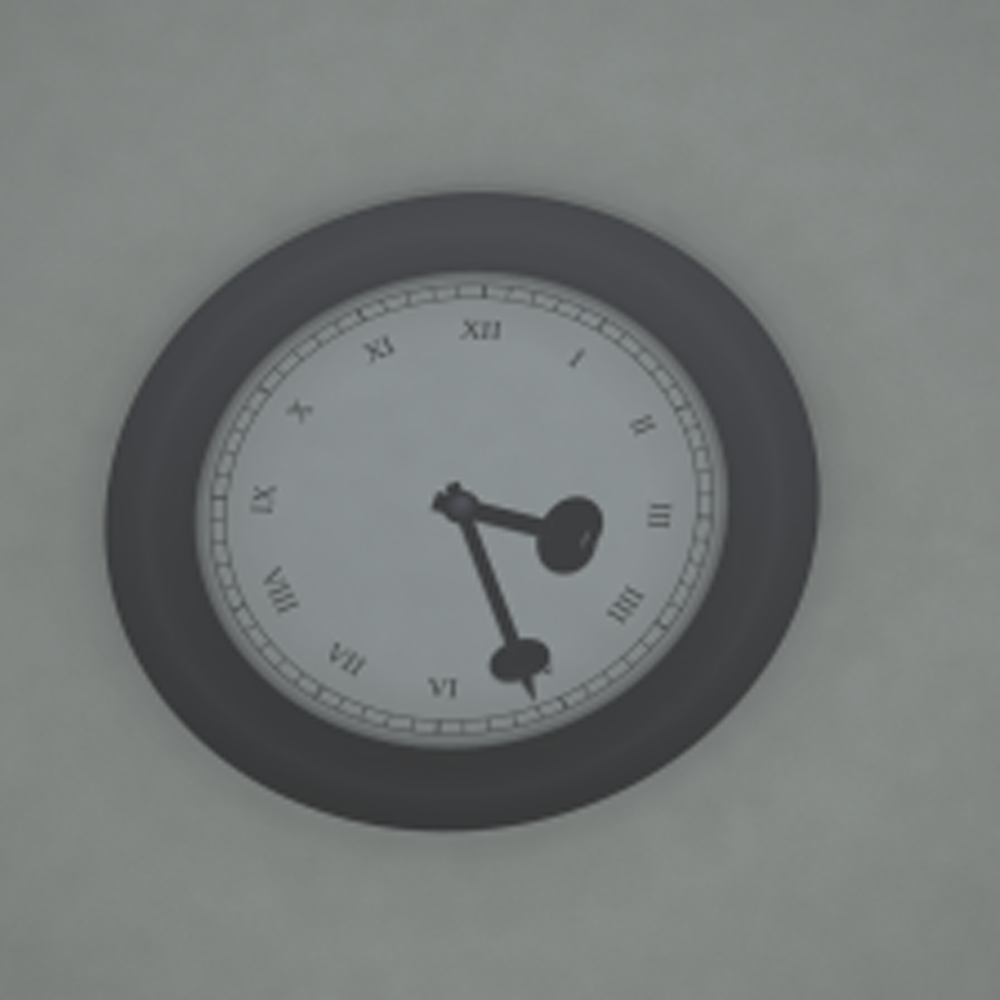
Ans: 3:26
